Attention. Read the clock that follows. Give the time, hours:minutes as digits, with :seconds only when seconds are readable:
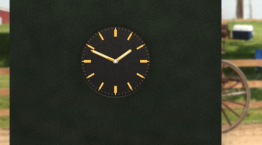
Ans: 1:49
